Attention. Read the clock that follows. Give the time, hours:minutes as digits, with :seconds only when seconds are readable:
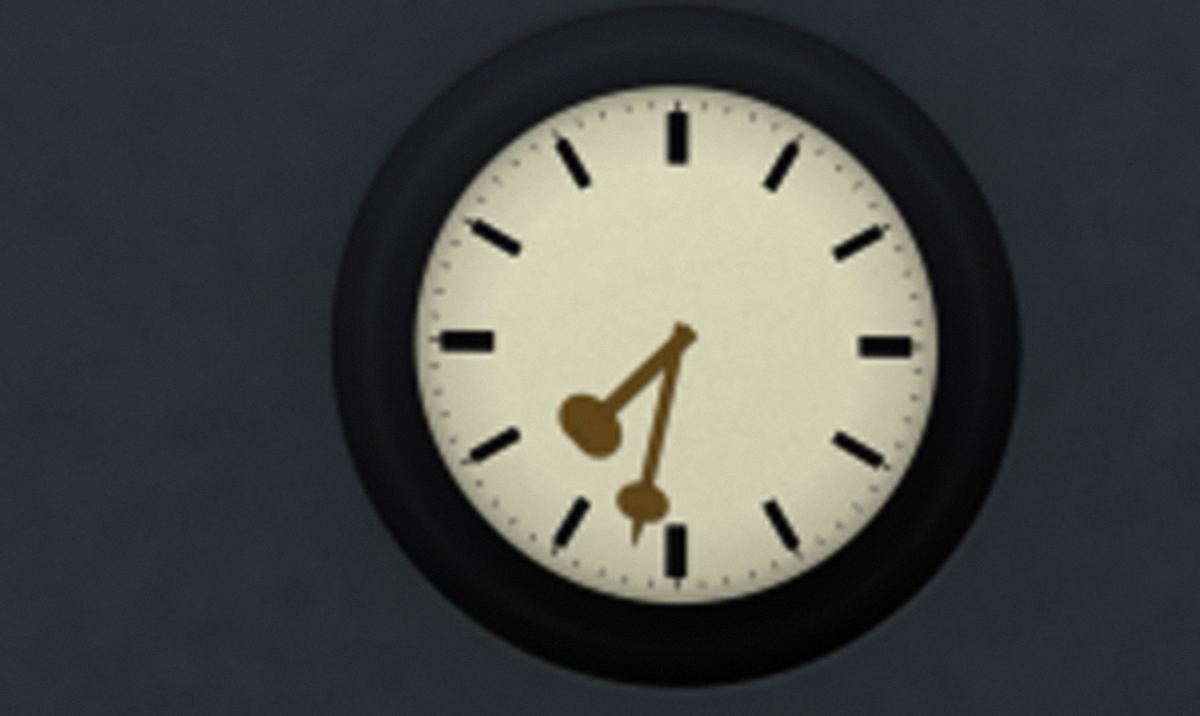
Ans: 7:32
